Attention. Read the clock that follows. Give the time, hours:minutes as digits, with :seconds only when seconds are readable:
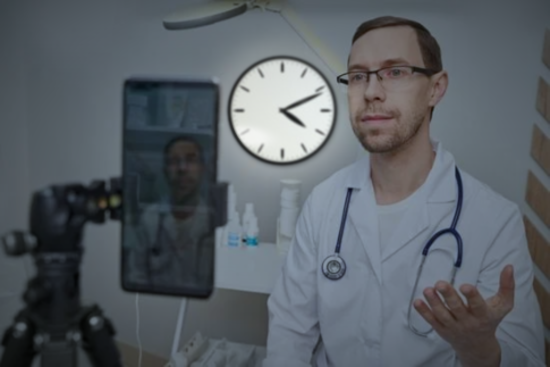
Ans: 4:11
